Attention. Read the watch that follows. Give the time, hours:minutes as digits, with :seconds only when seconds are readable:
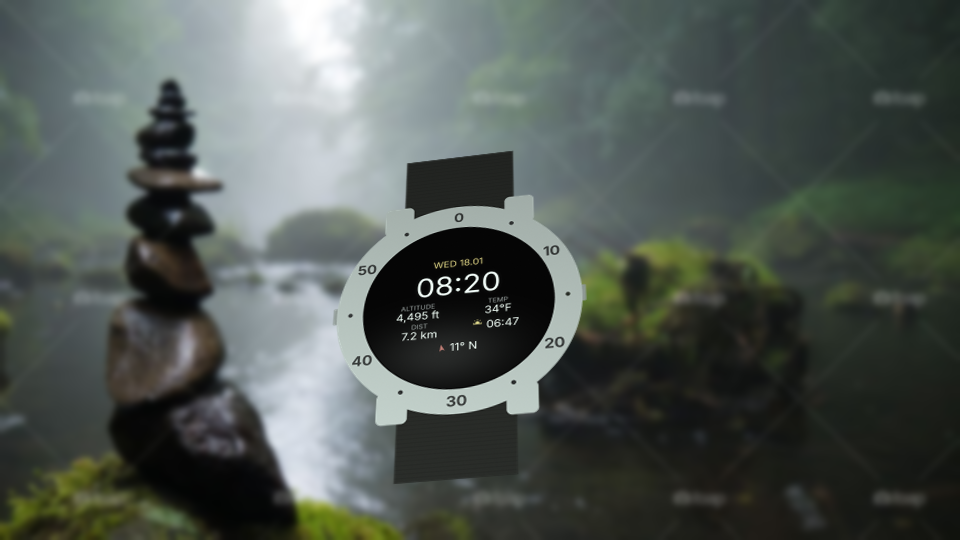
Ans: 8:20
